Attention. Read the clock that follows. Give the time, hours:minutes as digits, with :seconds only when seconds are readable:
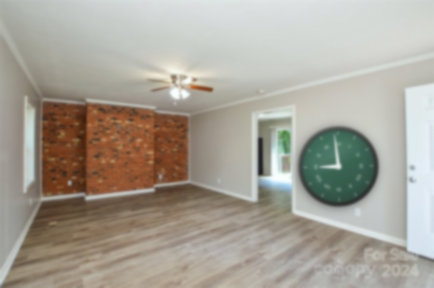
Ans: 8:59
